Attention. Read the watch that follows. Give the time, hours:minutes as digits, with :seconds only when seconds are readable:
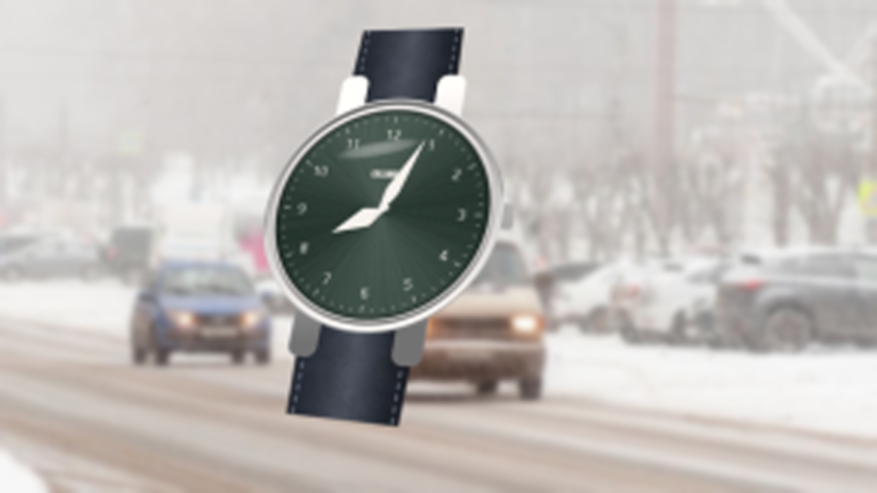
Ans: 8:04
